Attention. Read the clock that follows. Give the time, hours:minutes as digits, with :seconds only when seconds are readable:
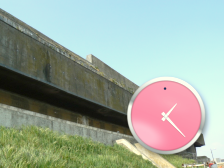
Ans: 1:23
